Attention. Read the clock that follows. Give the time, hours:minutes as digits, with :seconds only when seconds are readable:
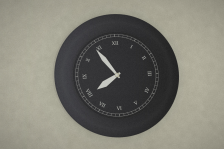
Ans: 7:54
